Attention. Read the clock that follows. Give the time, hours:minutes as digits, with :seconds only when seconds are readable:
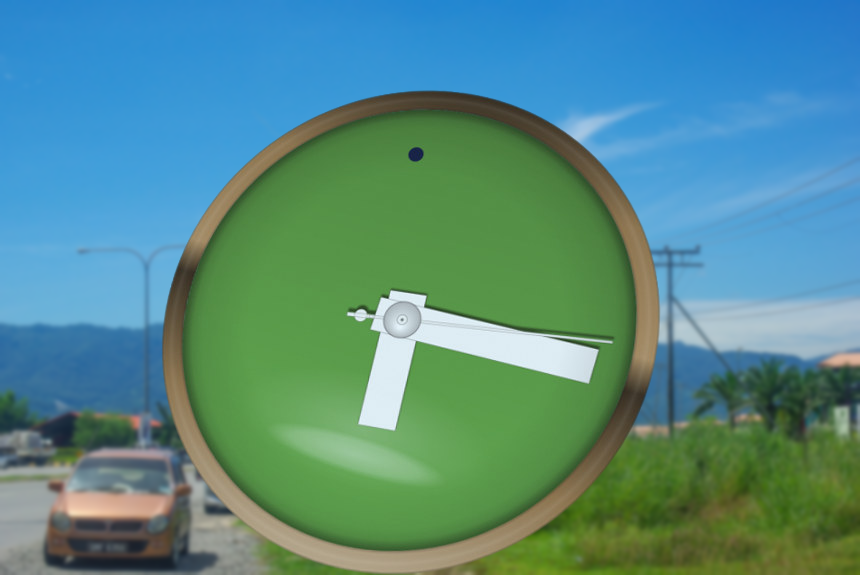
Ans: 6:17:16
